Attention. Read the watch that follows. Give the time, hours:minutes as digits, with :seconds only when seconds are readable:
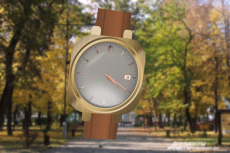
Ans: 4:20
